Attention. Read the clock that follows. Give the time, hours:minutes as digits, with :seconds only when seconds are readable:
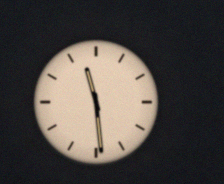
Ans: 11:29
